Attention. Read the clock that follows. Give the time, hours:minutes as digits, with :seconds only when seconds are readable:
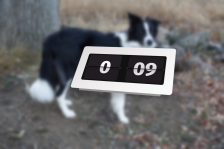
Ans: 0:09
